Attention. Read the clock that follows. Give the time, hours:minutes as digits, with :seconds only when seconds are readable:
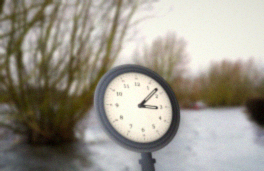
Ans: 3:08
